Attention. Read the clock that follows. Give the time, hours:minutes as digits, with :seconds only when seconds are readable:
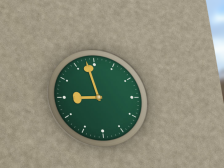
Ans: 8:58
